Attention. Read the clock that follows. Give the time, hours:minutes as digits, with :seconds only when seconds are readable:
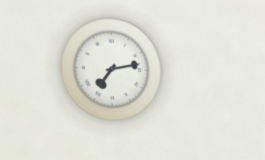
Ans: 7:13
